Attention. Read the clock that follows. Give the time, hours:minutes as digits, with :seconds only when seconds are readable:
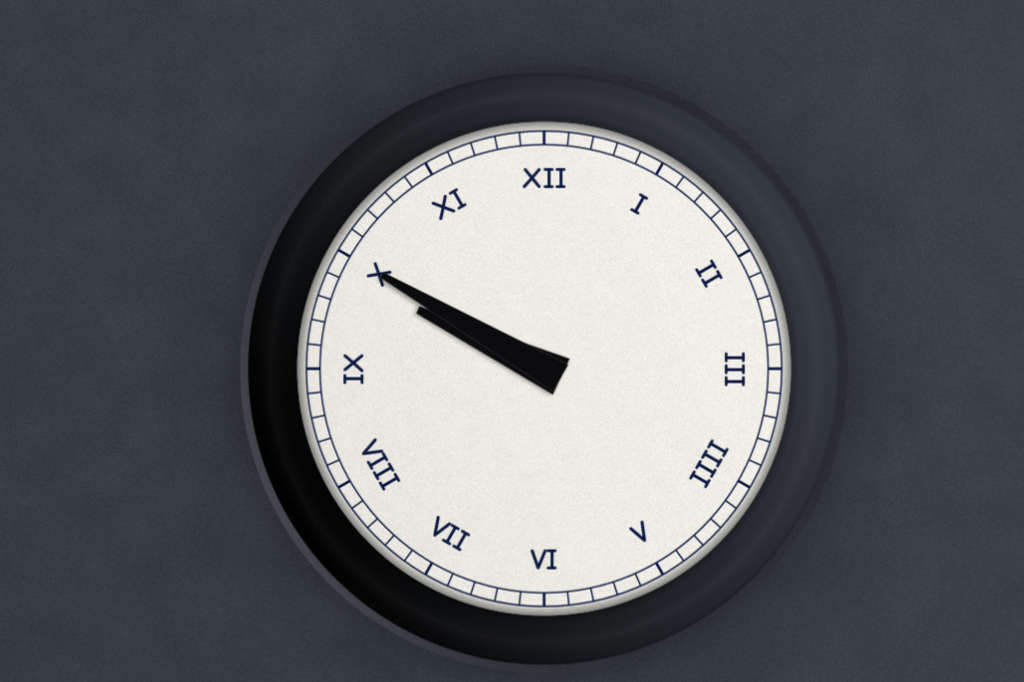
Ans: 9:50
